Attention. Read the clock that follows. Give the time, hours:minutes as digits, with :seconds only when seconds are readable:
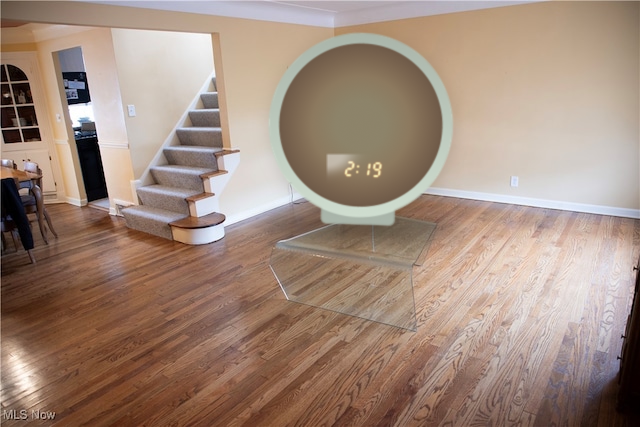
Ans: 2:19
